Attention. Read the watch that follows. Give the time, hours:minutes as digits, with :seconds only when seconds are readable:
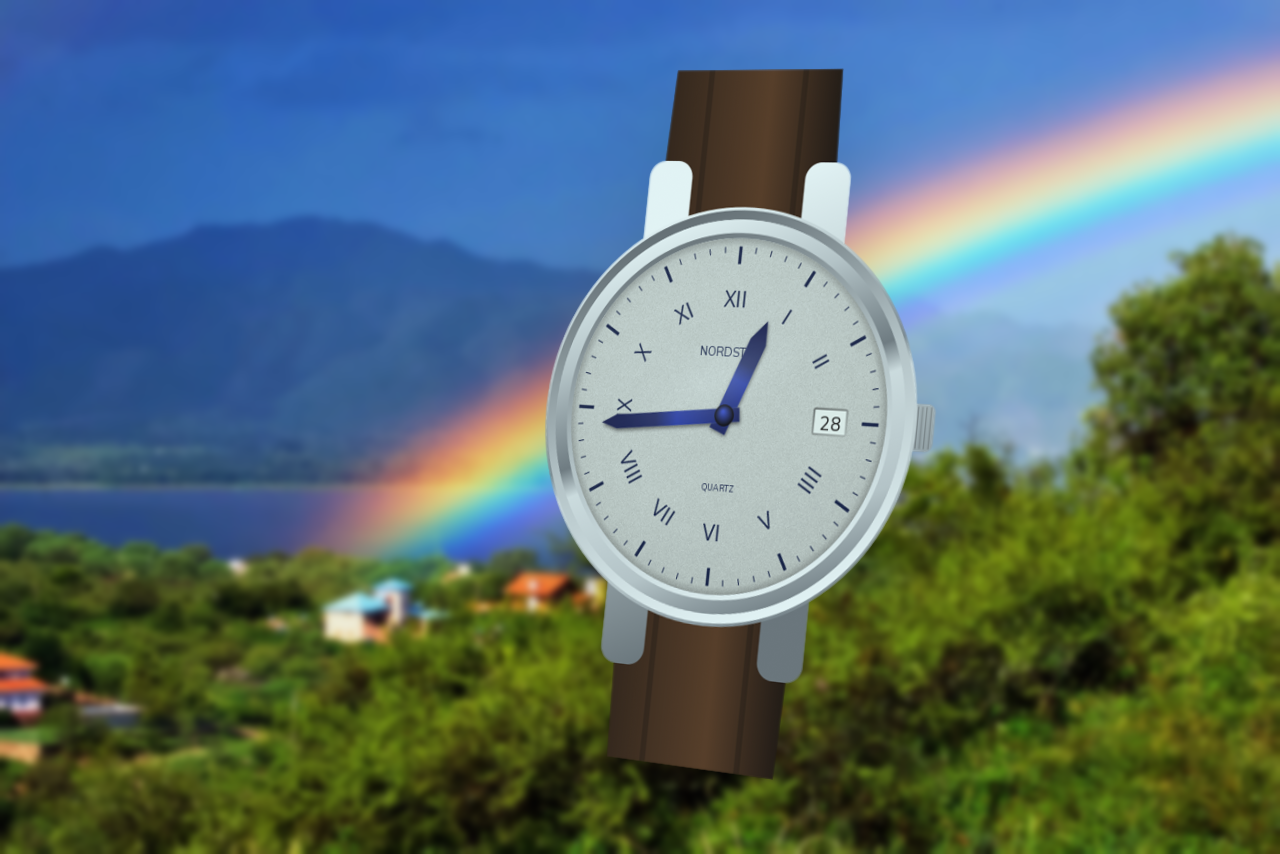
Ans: 12:44
